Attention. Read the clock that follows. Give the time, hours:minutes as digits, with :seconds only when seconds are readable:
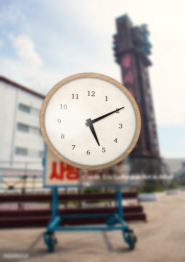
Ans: 5:10
